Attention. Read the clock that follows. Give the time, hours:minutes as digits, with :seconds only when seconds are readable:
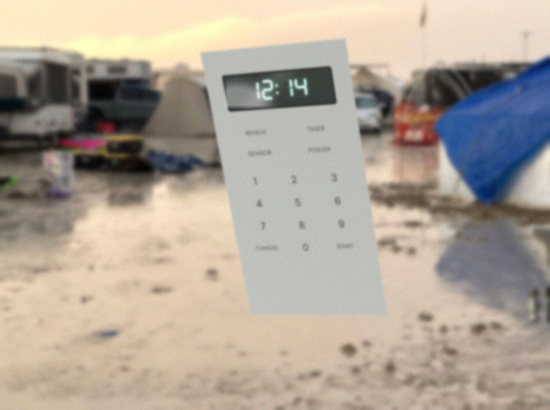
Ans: 12:14
